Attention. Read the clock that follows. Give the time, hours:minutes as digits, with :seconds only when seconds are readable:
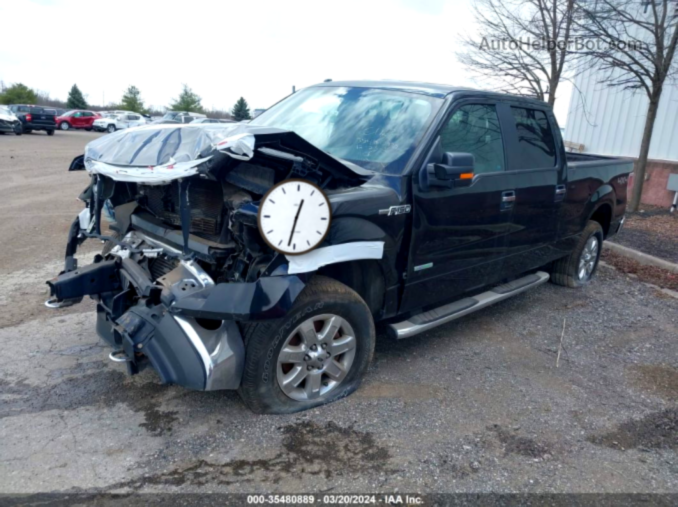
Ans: 12:32
